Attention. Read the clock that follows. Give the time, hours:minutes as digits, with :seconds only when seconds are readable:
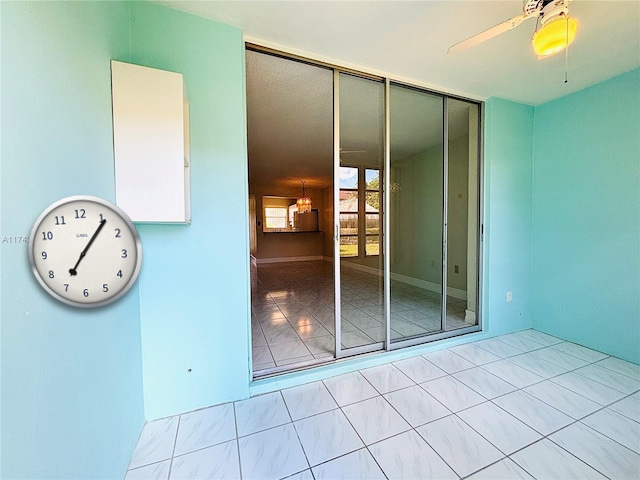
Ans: 7:06
